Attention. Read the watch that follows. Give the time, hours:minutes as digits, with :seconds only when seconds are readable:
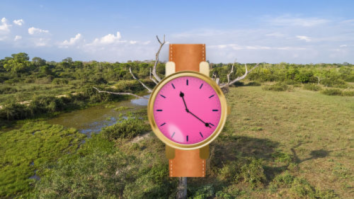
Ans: 11:21
